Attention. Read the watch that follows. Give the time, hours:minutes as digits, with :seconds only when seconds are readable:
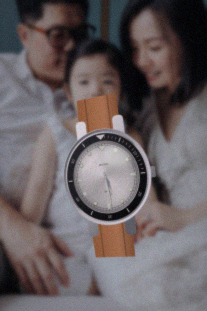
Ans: 5:29
